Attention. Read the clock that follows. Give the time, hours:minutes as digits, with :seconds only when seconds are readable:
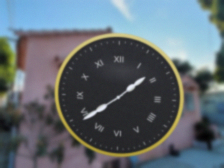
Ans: 1:39
